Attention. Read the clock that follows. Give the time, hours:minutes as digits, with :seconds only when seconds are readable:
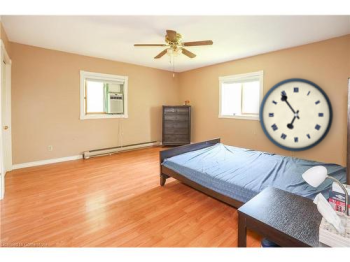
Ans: 6:54
